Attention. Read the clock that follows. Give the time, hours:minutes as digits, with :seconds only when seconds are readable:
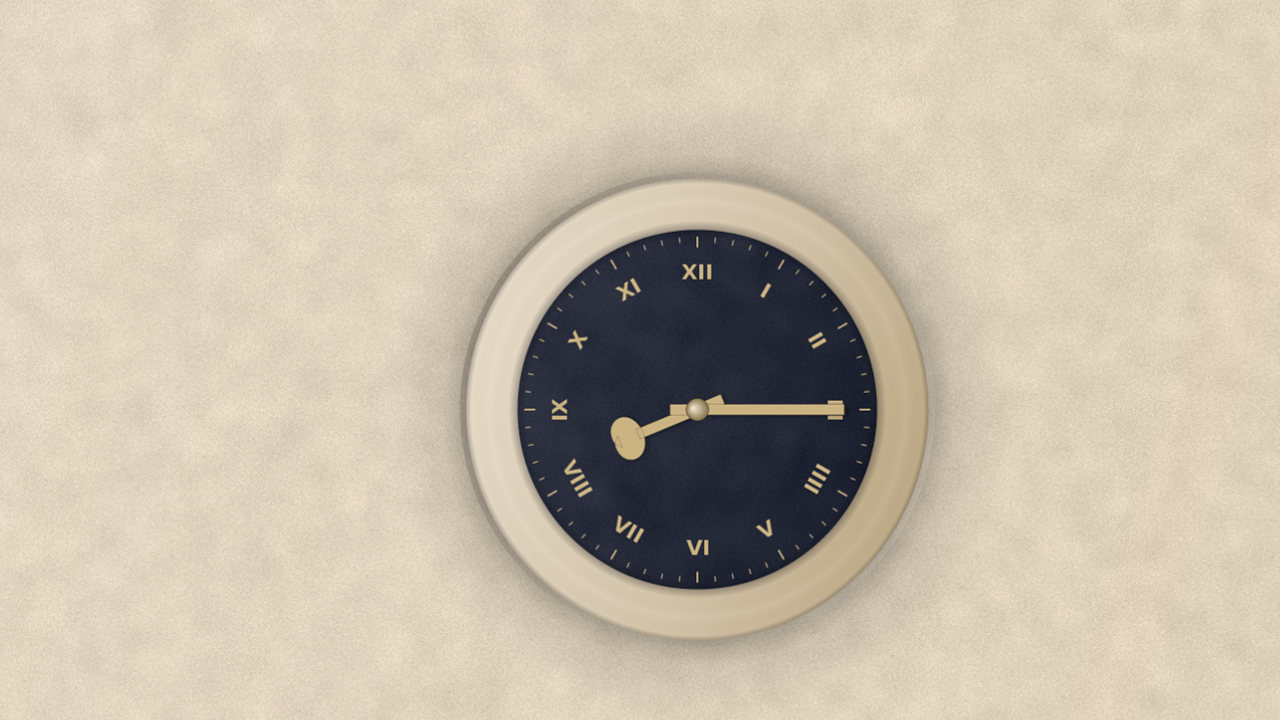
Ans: 8:15
